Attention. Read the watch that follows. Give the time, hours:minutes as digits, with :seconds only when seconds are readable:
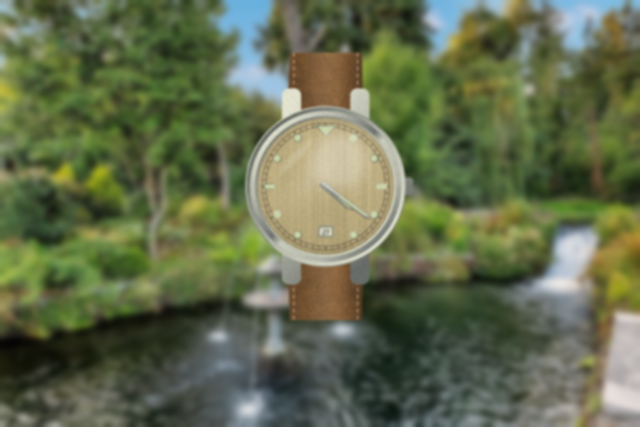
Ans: 4:21
